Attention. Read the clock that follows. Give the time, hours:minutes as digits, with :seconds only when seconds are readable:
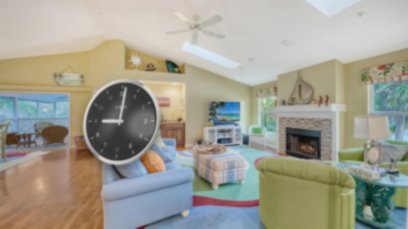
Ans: 9:01
